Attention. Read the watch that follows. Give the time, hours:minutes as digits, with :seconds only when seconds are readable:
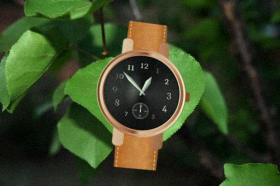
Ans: 12:52
